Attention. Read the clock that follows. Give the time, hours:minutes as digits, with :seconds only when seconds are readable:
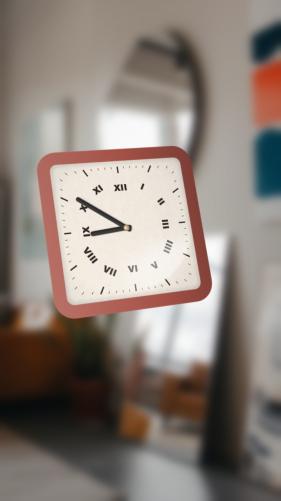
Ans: 8:51
